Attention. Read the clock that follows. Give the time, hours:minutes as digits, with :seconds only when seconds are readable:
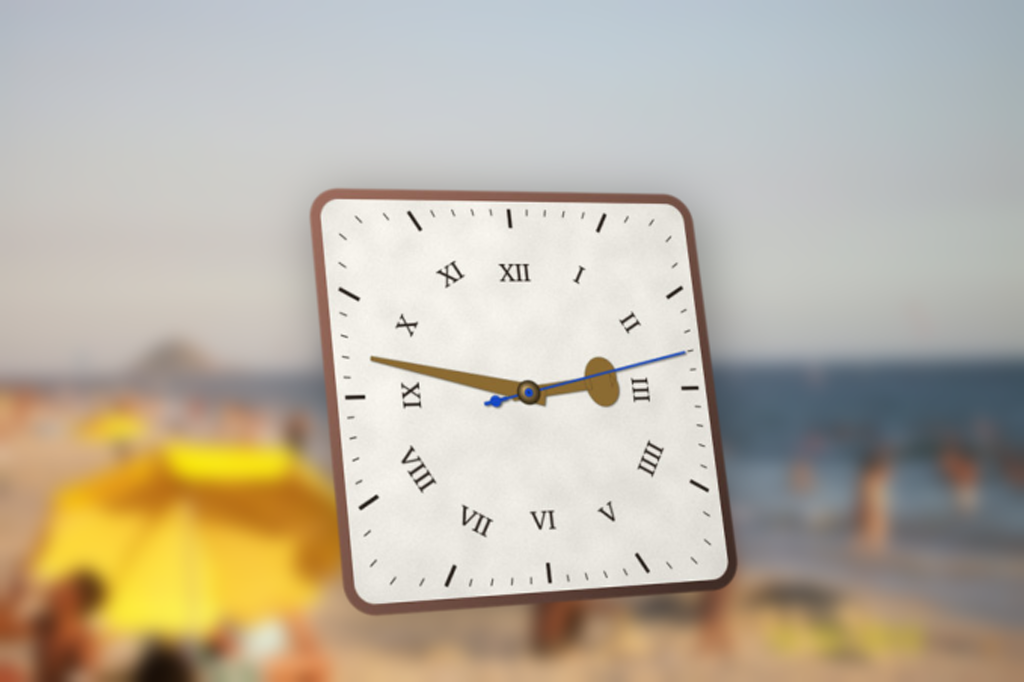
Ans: 2:47:13
